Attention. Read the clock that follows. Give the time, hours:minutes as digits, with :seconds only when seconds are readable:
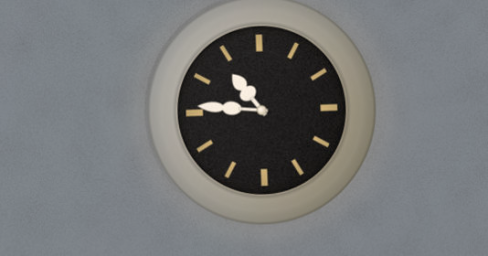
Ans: 10:46
